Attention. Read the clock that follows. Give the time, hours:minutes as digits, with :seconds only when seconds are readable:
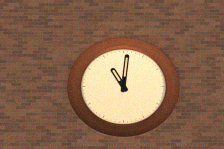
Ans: 11:01
